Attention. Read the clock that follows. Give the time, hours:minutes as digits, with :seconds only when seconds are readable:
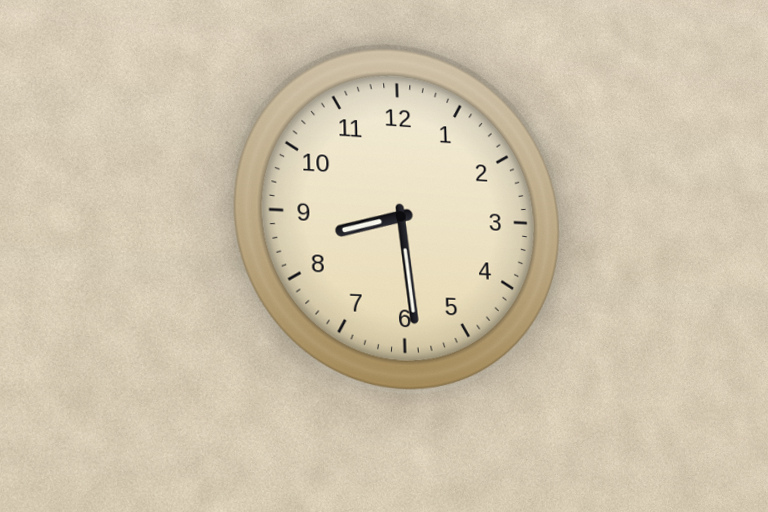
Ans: 8:29
